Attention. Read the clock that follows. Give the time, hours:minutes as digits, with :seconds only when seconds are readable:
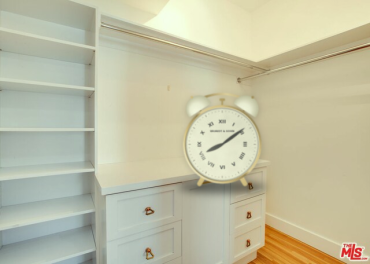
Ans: 8:09
